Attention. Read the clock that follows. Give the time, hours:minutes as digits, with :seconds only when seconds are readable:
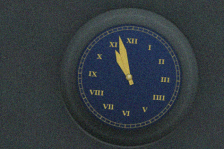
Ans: 10:57
